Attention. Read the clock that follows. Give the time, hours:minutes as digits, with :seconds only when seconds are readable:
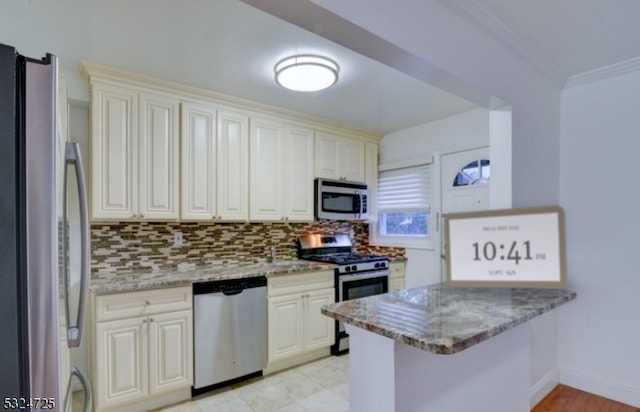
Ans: 10:41
